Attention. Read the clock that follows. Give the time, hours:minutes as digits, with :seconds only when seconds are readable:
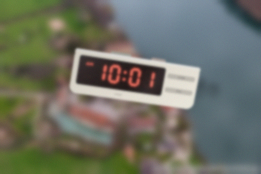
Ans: 10:01
